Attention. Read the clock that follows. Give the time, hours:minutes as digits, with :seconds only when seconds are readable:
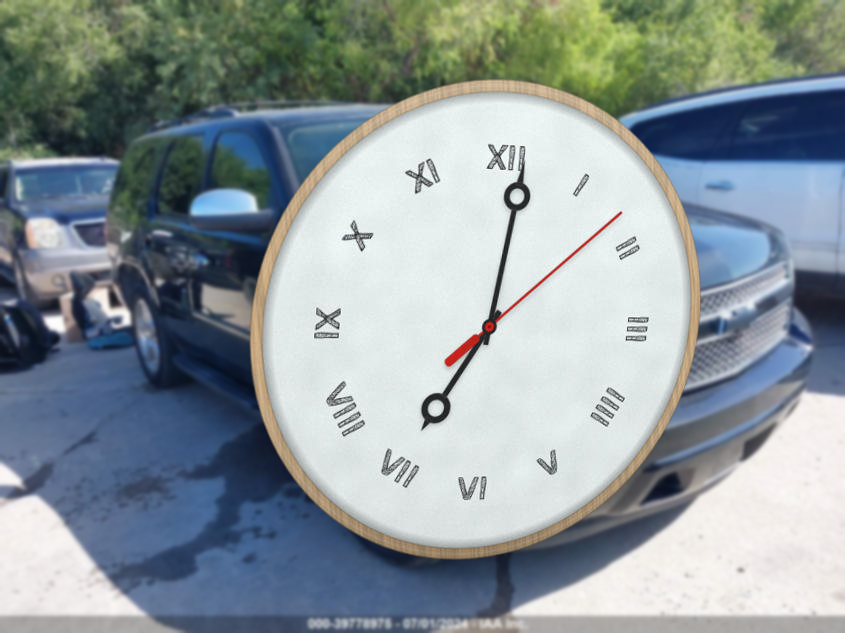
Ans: 7:01:08
